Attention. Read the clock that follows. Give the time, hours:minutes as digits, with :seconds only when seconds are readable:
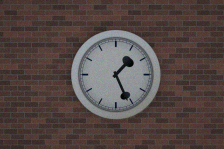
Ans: 1:26
